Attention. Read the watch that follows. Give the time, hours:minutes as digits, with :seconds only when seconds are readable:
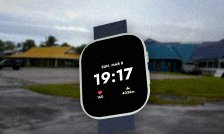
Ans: 19:17
